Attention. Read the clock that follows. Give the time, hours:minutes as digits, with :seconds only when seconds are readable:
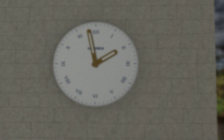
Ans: 1:58
